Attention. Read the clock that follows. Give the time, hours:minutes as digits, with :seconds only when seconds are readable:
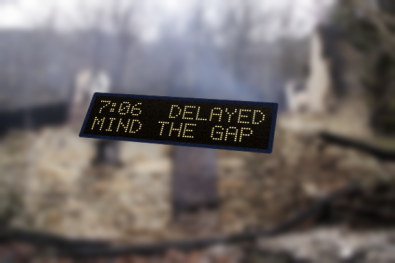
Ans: 7:06
